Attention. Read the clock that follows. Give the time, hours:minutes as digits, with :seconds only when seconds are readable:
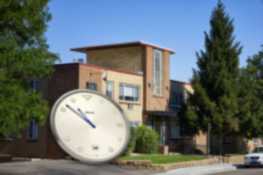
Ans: 10:52
